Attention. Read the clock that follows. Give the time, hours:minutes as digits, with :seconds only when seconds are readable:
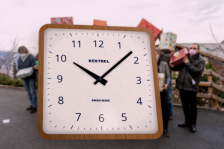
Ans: 10:08
